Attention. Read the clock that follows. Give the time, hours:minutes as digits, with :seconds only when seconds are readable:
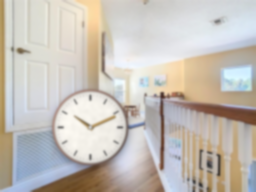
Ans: 10:11
